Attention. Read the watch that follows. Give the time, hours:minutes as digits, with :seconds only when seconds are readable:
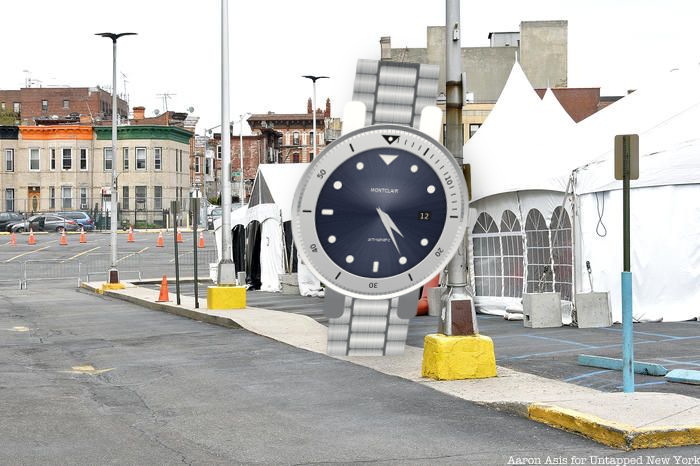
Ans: 4:25
